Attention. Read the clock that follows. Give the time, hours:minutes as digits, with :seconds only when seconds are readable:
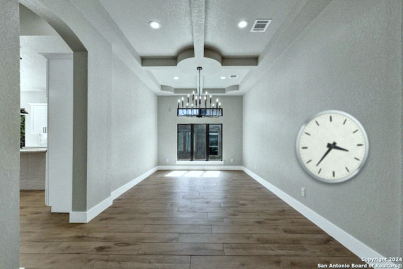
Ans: 3:37
